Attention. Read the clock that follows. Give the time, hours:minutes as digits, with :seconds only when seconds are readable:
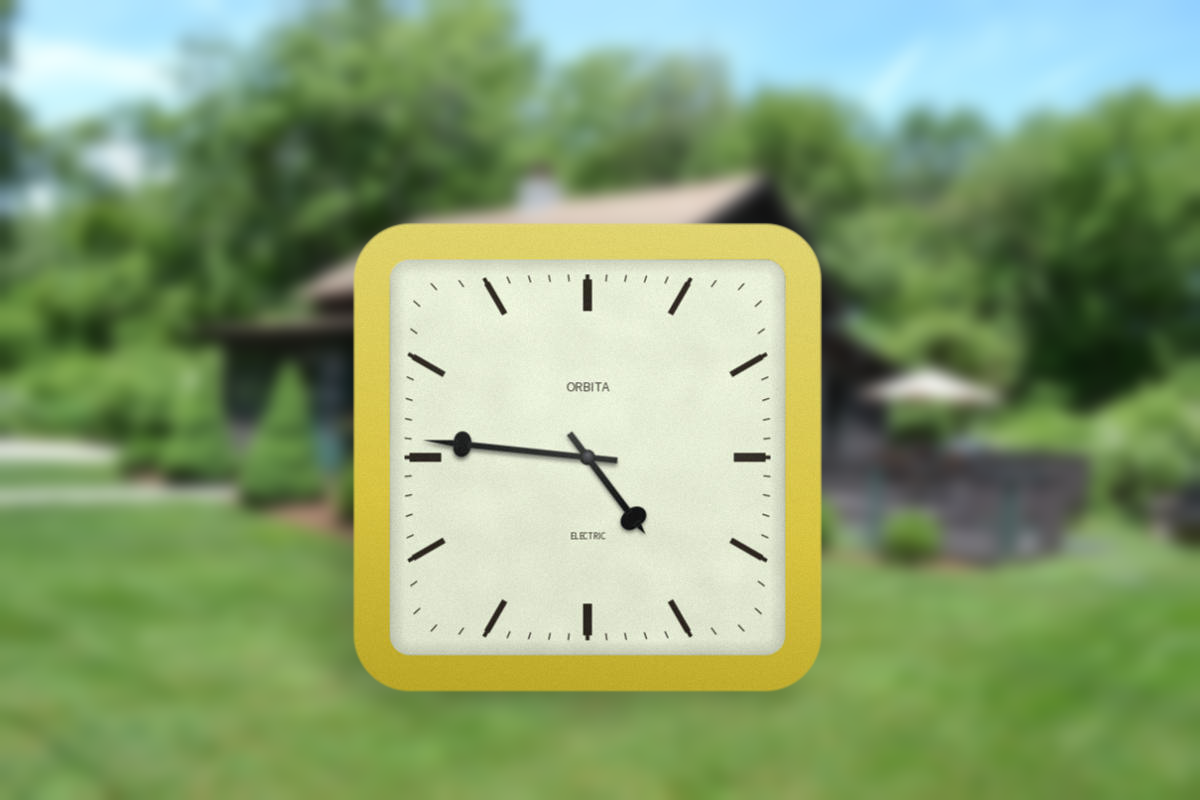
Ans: 4:46
